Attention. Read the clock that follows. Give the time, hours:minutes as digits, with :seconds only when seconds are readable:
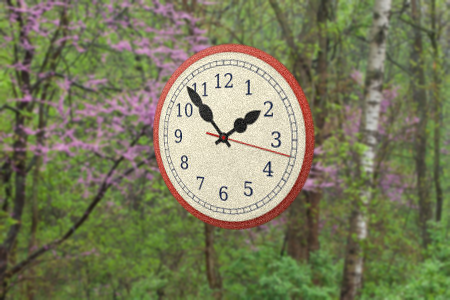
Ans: 1:53:17
